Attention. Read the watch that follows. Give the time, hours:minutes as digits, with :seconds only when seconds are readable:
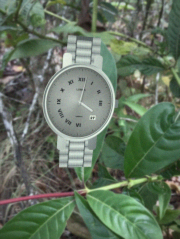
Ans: 4:02
